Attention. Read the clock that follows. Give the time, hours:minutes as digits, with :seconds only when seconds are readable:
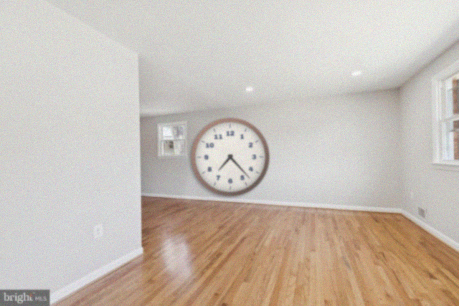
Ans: 7:23
